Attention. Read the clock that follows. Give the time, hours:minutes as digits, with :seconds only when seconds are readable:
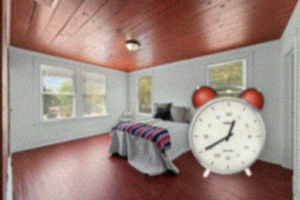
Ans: 12:40
